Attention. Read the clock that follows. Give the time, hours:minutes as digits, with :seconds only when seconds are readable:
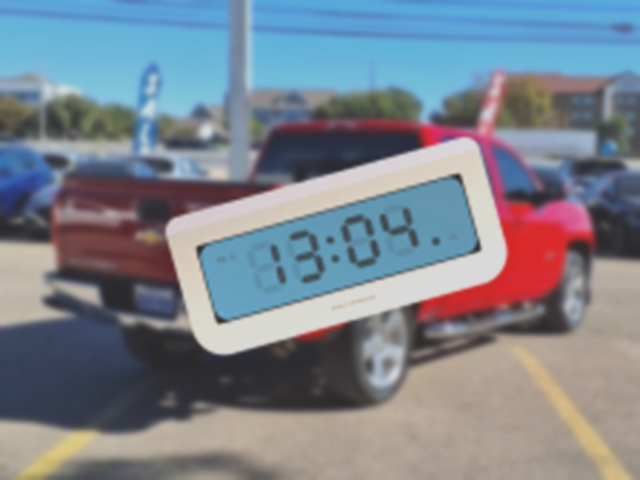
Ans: 13:04
